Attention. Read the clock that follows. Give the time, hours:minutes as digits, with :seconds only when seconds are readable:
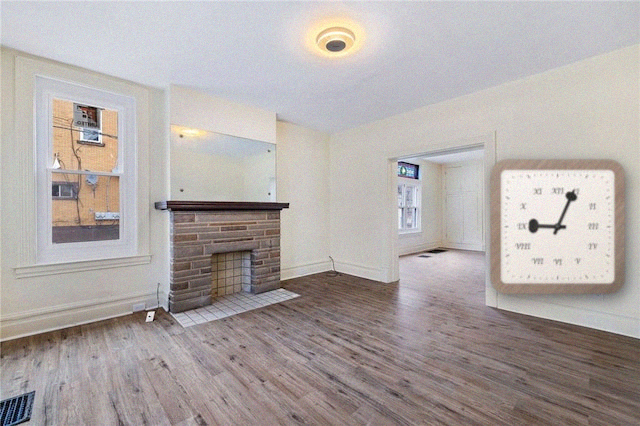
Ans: 9:04
